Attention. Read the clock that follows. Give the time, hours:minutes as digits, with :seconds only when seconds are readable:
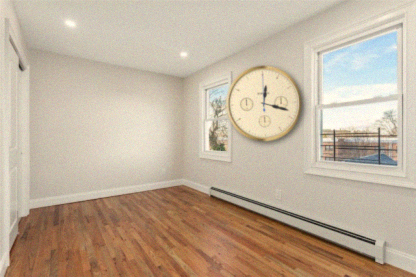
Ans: 12:18
